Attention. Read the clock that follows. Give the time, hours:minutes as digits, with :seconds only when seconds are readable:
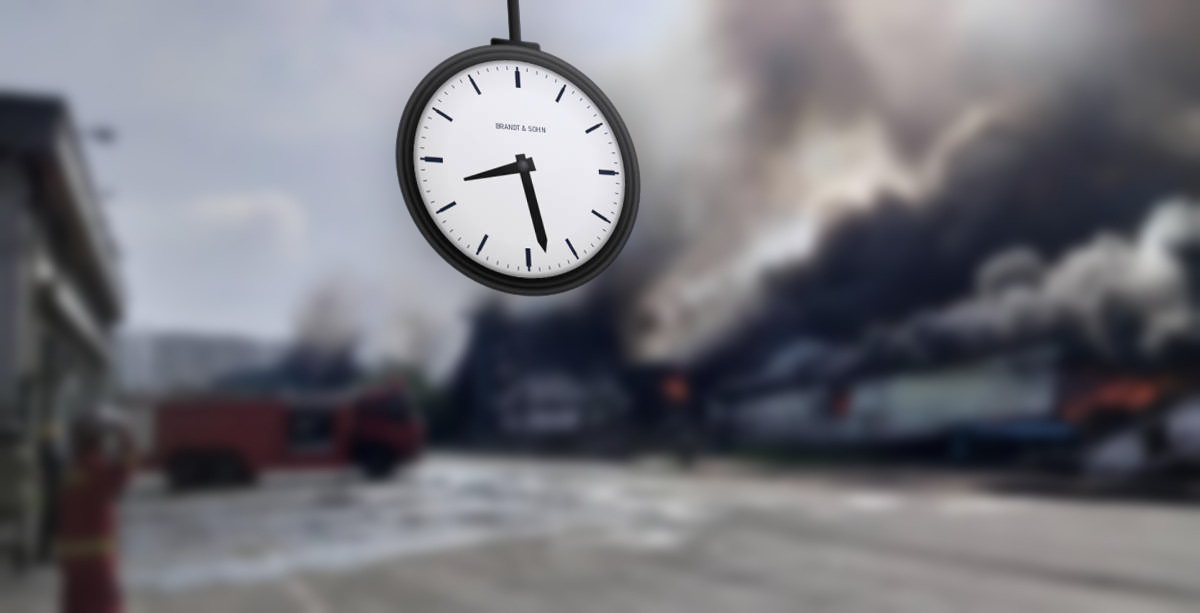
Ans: 8:28
